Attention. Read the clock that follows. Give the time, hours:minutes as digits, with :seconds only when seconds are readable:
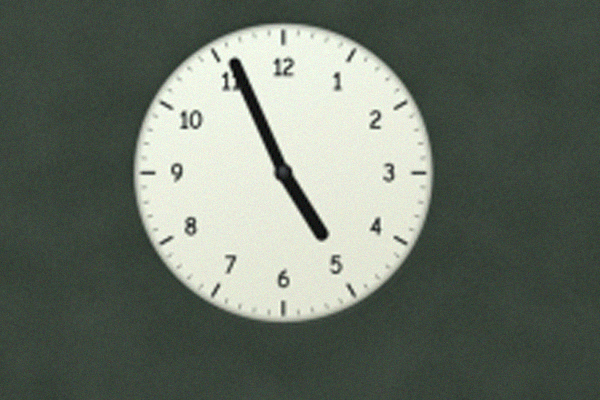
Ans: 4:56
